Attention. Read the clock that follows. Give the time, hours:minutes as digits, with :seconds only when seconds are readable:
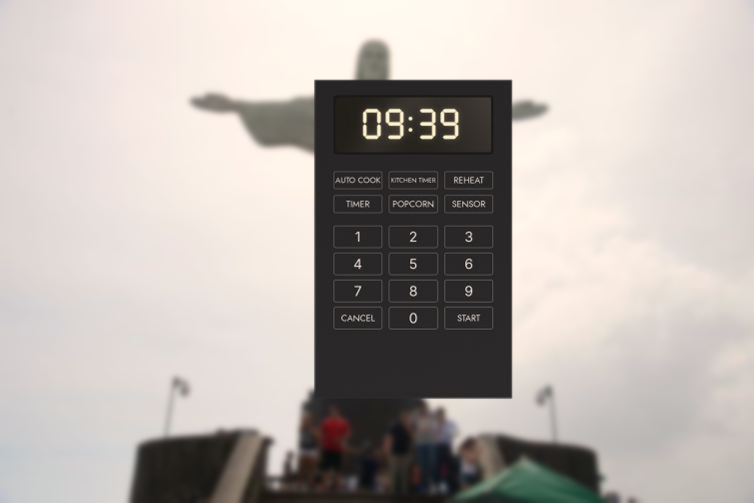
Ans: 9:39
